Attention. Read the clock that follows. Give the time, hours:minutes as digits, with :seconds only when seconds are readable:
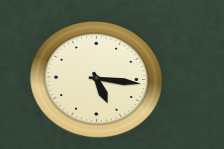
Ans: 5:16
